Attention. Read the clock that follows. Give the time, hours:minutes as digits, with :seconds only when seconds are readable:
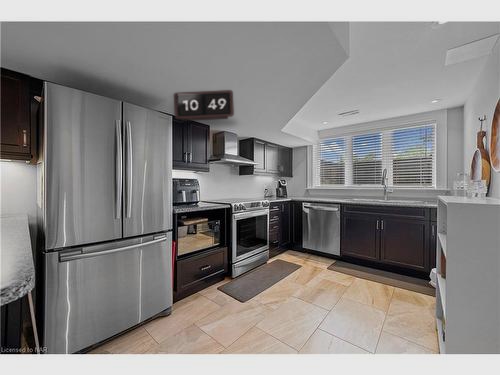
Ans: 10:49
